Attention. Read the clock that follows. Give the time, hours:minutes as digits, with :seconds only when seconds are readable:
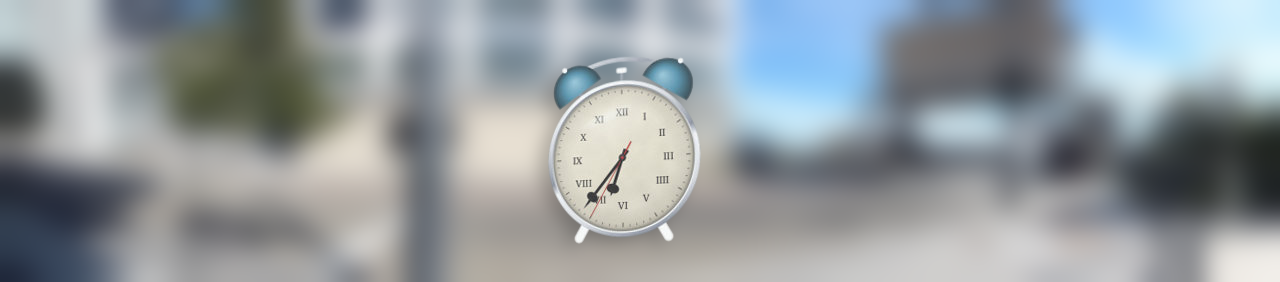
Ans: 6:36:35
